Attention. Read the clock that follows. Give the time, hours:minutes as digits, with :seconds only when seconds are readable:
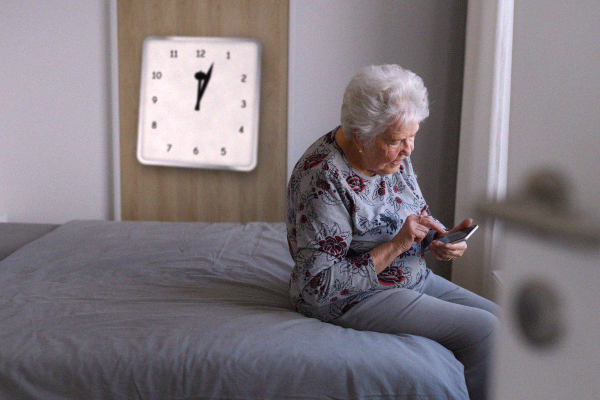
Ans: 12:03
